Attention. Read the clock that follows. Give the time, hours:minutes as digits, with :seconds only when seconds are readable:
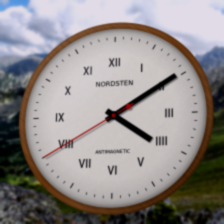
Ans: 4:09:40
